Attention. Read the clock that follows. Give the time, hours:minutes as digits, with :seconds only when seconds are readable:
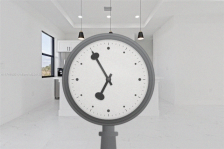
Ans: 6:55
